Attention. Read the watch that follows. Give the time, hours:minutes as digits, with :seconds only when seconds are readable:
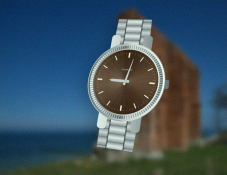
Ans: 9:02
